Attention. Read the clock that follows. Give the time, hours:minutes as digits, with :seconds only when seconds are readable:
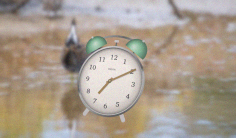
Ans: 7:10
